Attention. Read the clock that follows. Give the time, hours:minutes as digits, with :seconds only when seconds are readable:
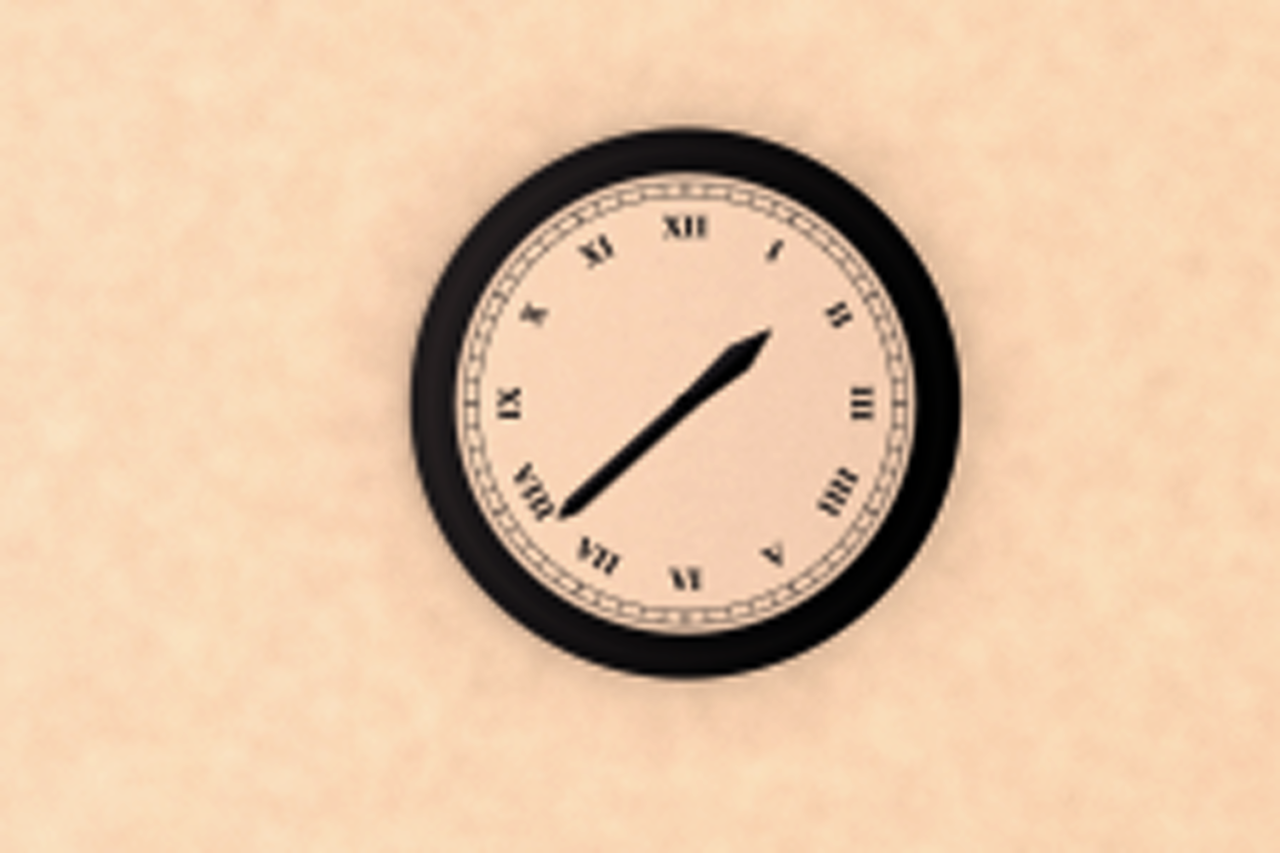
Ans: 1:38
